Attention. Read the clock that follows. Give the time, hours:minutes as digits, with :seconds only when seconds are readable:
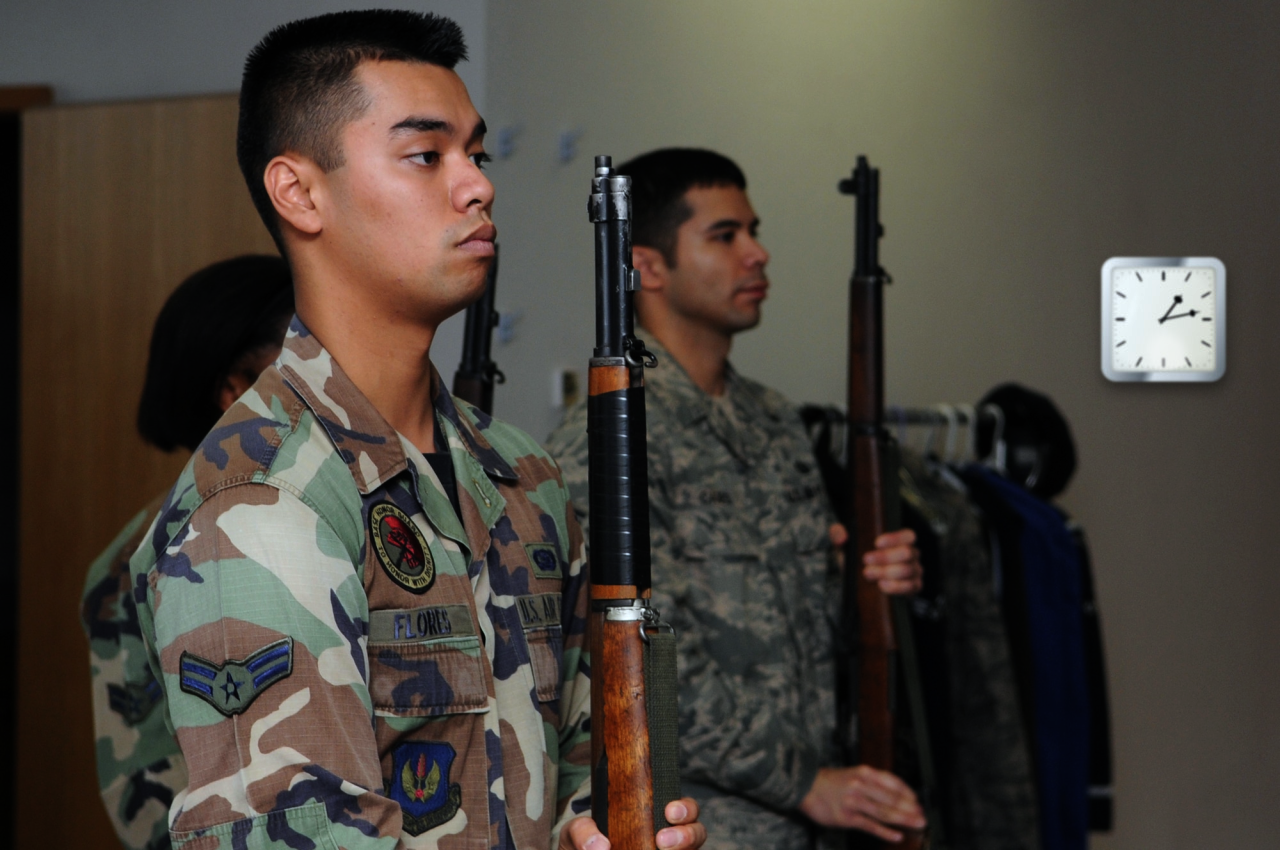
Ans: 1:13
